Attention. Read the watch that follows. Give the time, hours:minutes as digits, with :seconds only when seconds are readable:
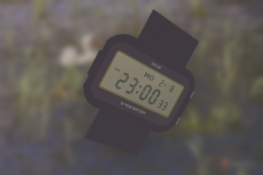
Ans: 23:00:33
